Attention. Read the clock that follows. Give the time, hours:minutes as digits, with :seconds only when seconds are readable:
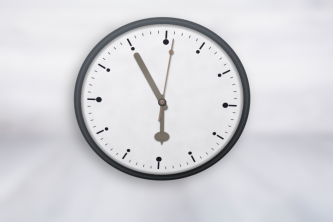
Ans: 5:55:01
